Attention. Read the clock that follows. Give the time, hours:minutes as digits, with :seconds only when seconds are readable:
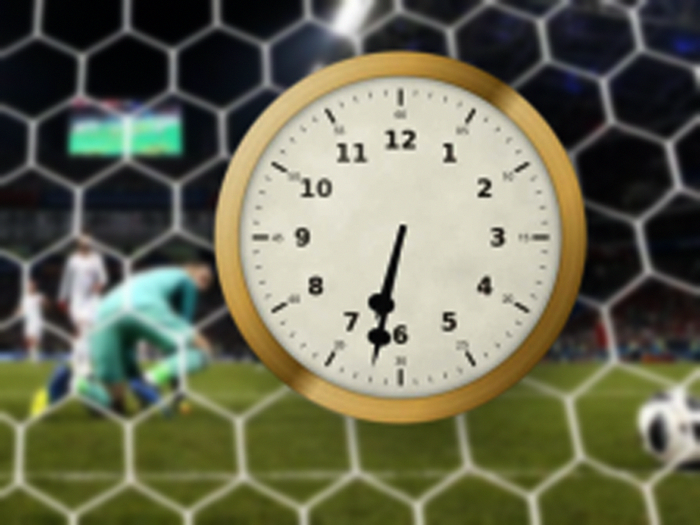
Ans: 6:32
